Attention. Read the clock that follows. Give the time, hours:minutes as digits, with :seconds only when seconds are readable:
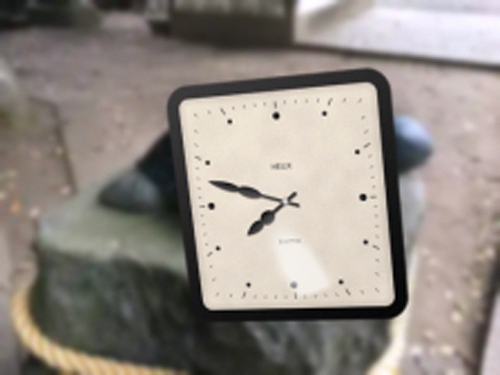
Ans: 7:48
